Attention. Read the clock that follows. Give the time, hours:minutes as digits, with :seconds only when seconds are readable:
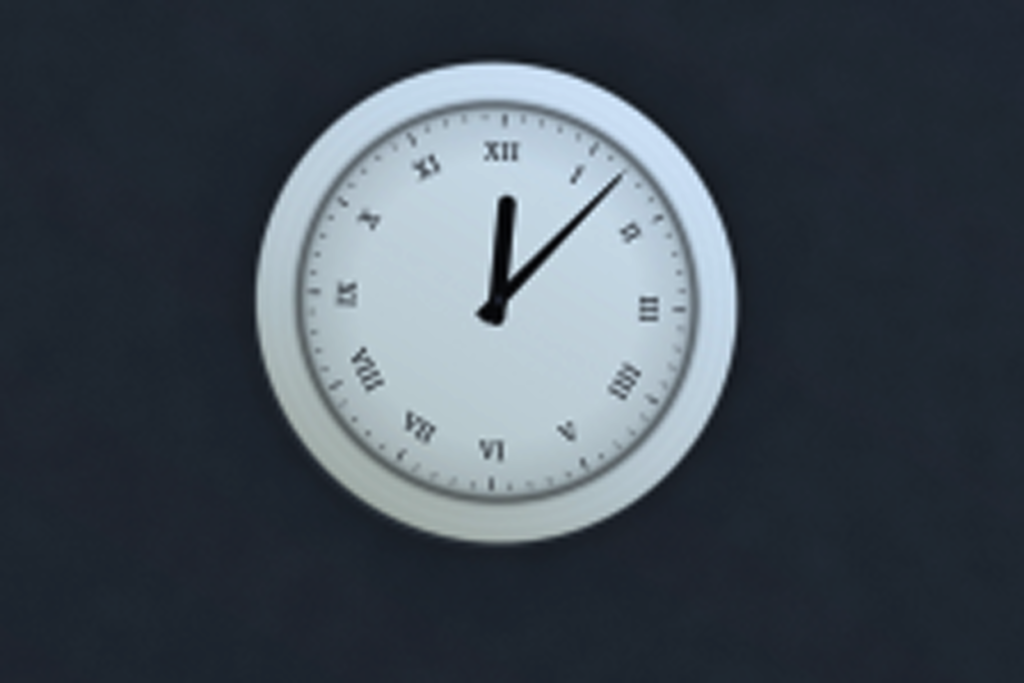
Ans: 12:07
